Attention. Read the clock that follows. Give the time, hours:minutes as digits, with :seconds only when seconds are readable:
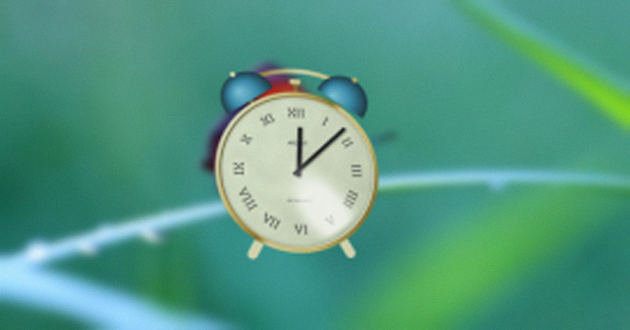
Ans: 12:08
